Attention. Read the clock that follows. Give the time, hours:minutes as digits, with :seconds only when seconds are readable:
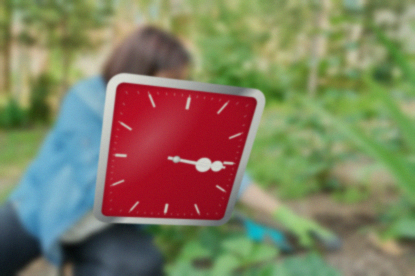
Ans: 3:16
